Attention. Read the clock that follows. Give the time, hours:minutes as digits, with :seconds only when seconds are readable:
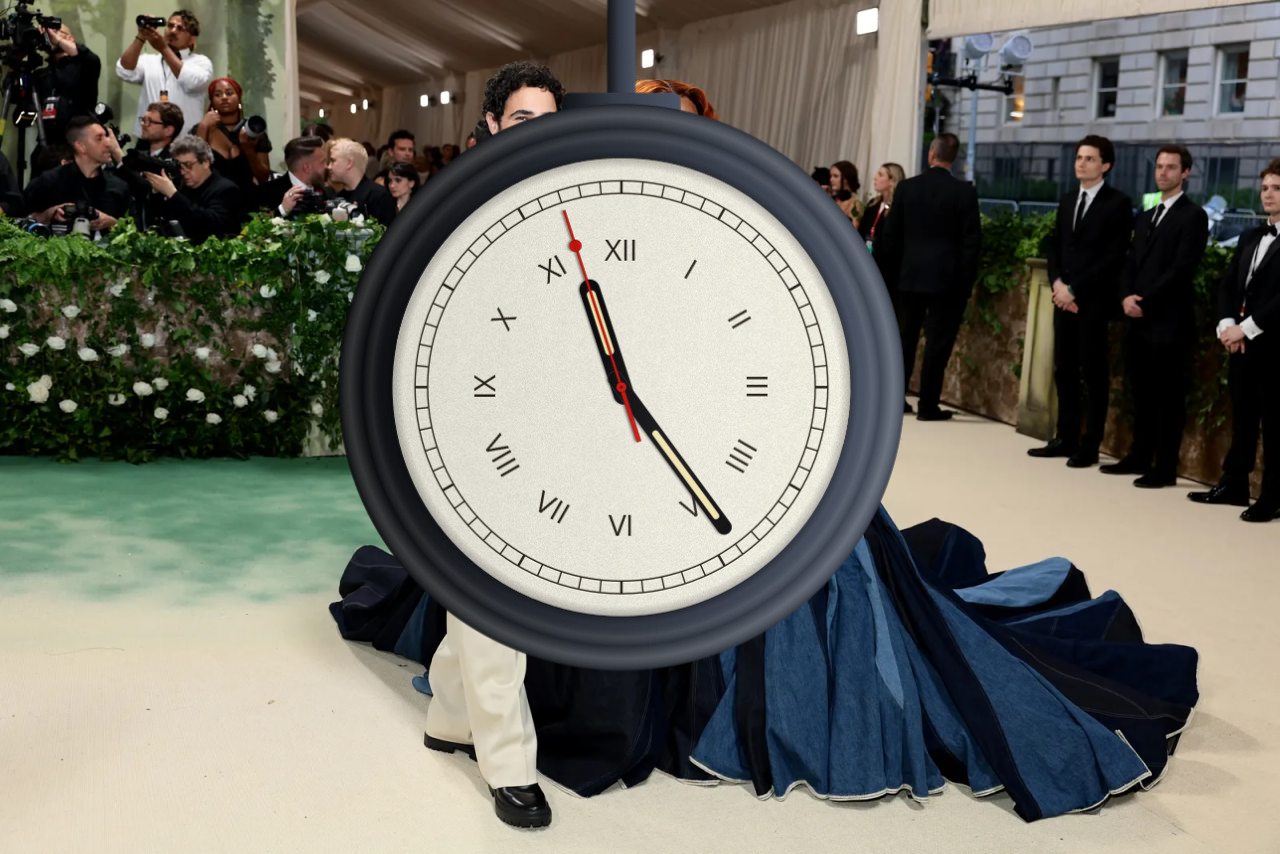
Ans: 11:23:57
